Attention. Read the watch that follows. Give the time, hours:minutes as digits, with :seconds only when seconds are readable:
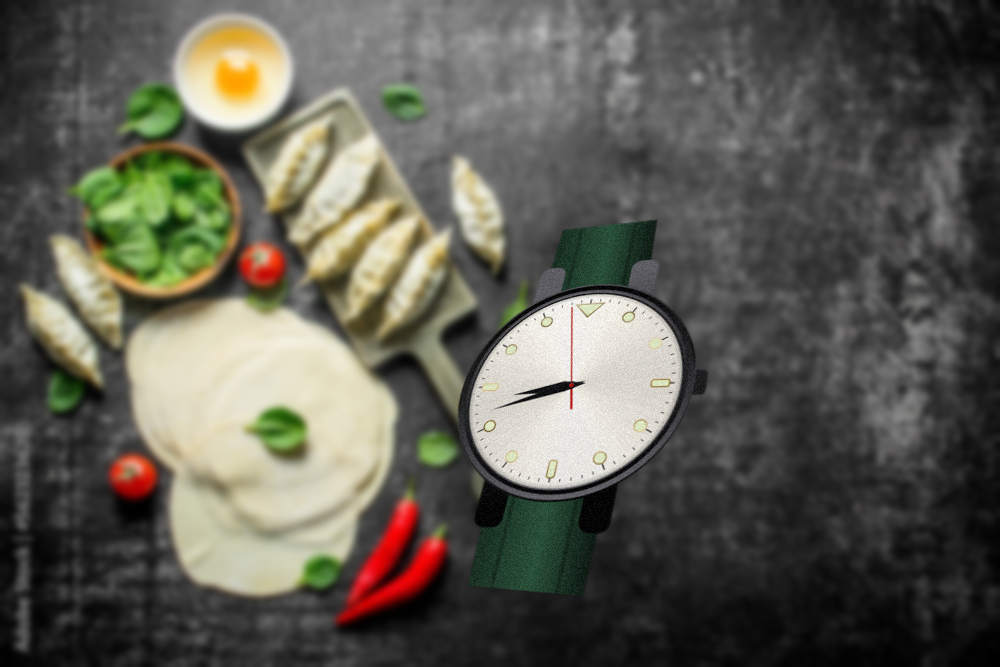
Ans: 8:41:58
